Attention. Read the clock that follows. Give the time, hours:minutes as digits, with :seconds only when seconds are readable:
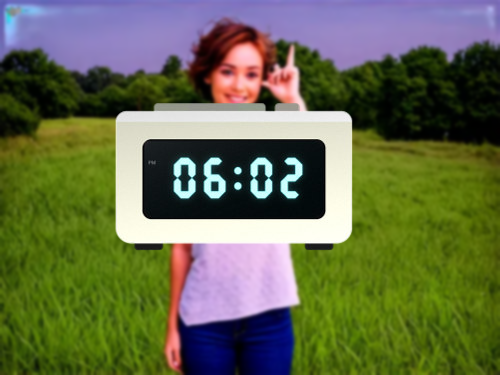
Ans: 6:02
